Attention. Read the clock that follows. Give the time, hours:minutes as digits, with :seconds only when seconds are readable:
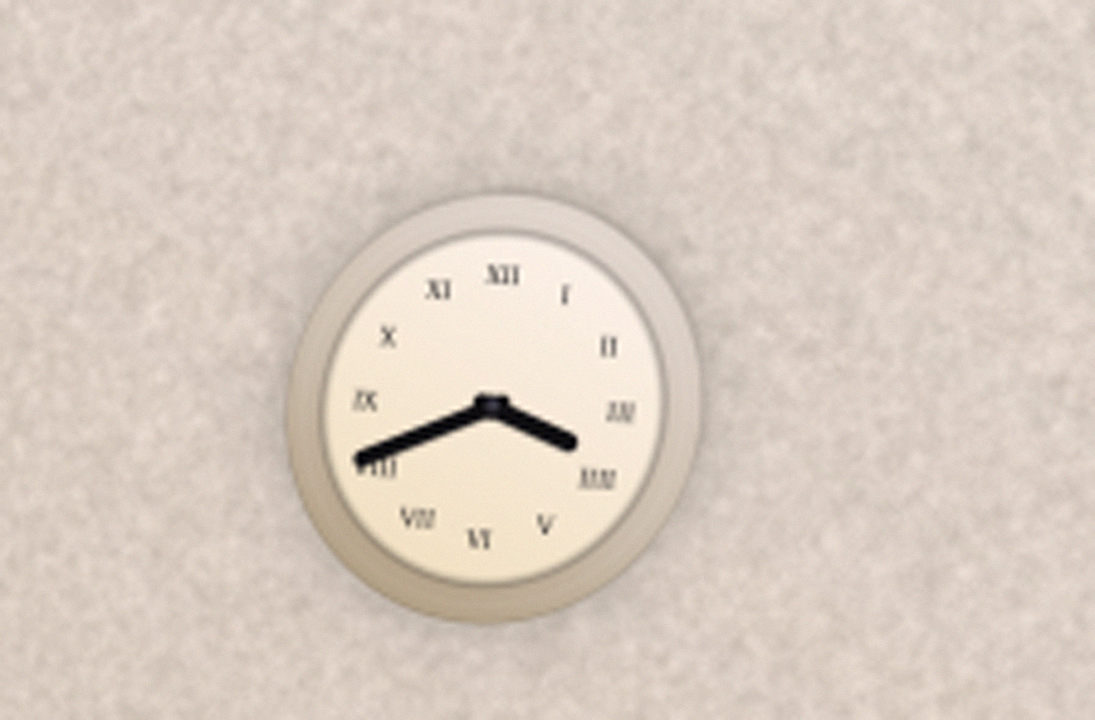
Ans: 3:41
